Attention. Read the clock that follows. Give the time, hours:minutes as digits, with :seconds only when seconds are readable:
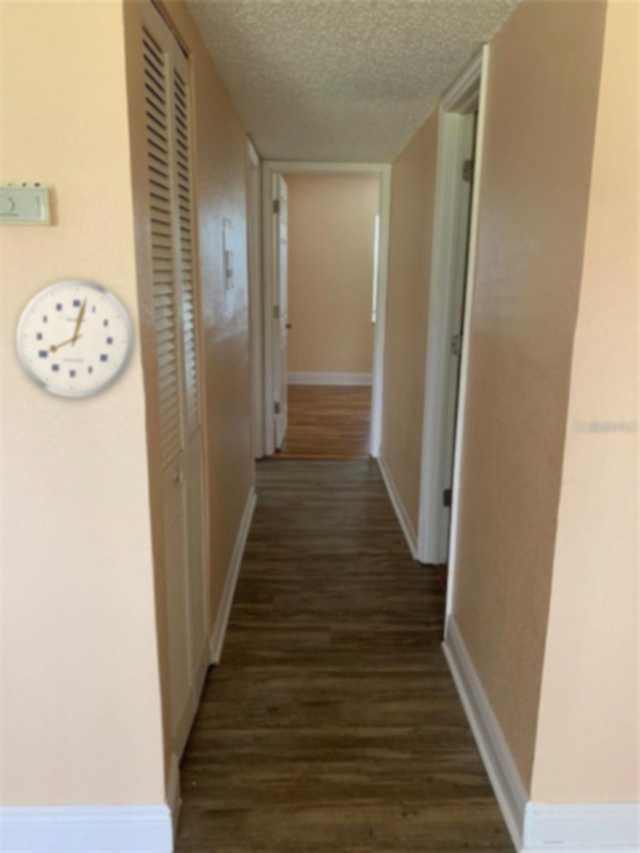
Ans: 8:02
